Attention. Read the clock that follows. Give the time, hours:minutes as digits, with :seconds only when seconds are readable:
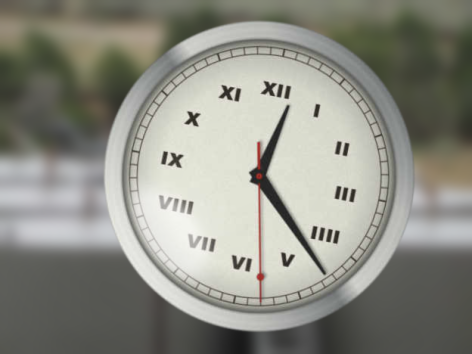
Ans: 12:22:28
